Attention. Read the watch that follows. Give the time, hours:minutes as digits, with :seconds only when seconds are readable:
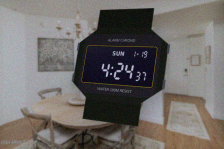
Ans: 4:24:37
